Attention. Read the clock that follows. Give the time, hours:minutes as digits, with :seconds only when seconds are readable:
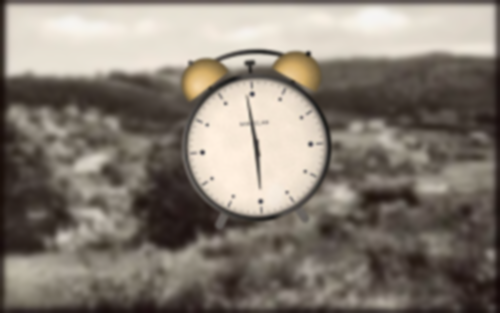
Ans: 5:59
